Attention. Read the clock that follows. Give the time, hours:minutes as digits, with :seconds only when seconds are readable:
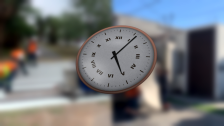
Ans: 5:06
